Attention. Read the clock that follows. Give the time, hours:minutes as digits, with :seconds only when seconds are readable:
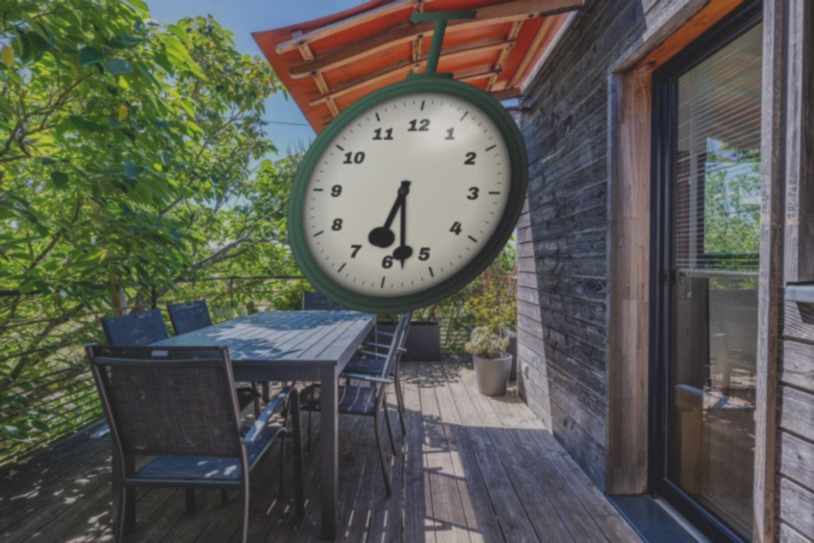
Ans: 6:28
